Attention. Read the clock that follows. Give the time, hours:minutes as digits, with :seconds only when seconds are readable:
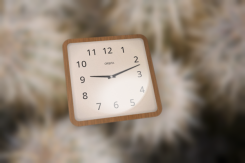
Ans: 9:12
